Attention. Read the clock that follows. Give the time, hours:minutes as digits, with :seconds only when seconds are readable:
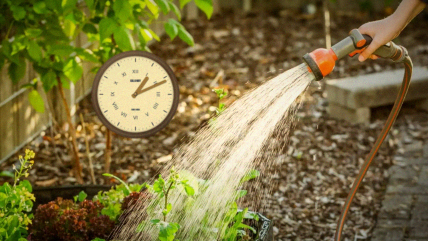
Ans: 1:11
